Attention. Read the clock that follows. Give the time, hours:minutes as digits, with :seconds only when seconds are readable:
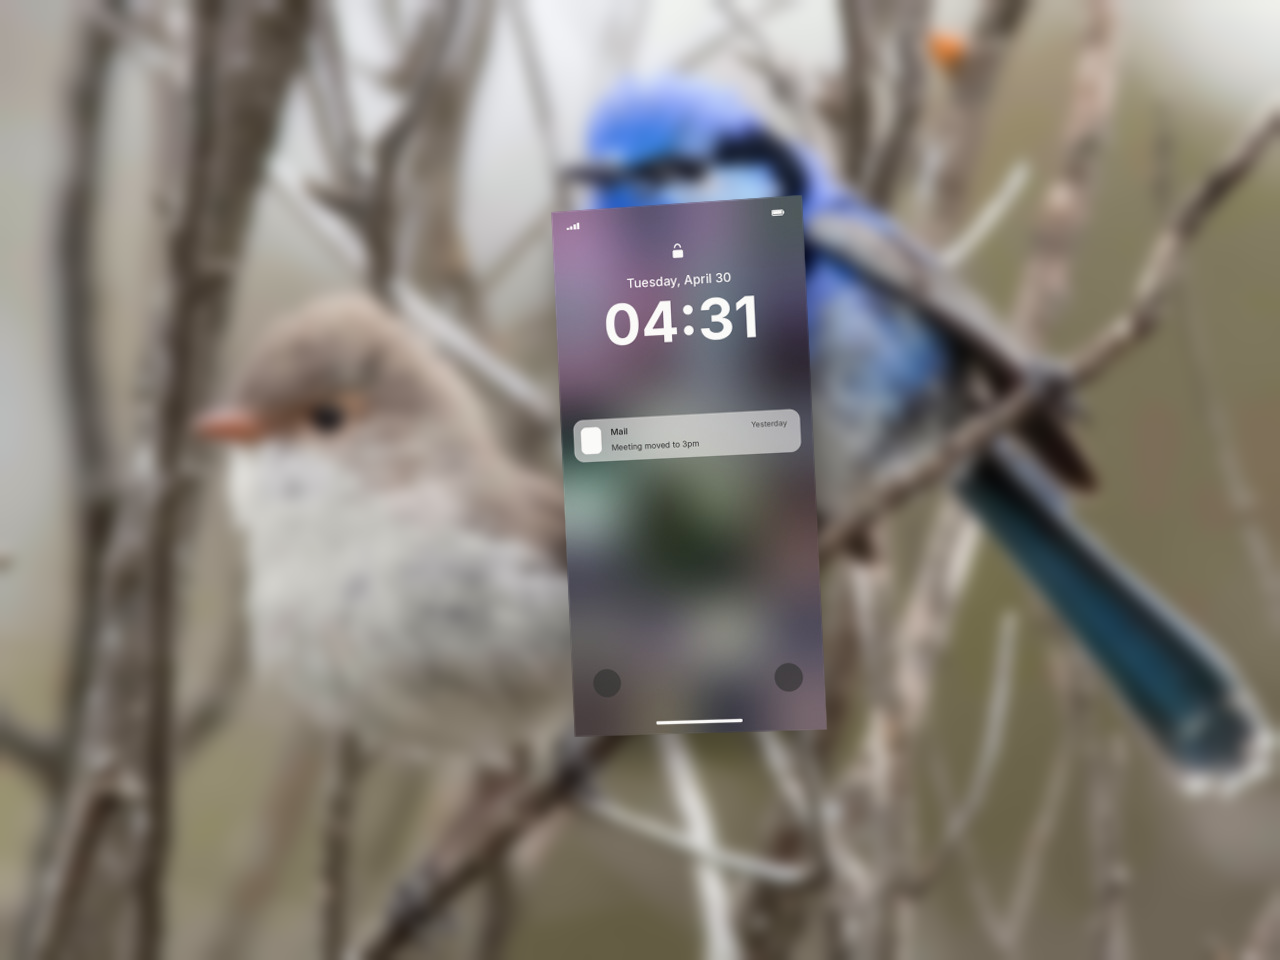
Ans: 4:31
